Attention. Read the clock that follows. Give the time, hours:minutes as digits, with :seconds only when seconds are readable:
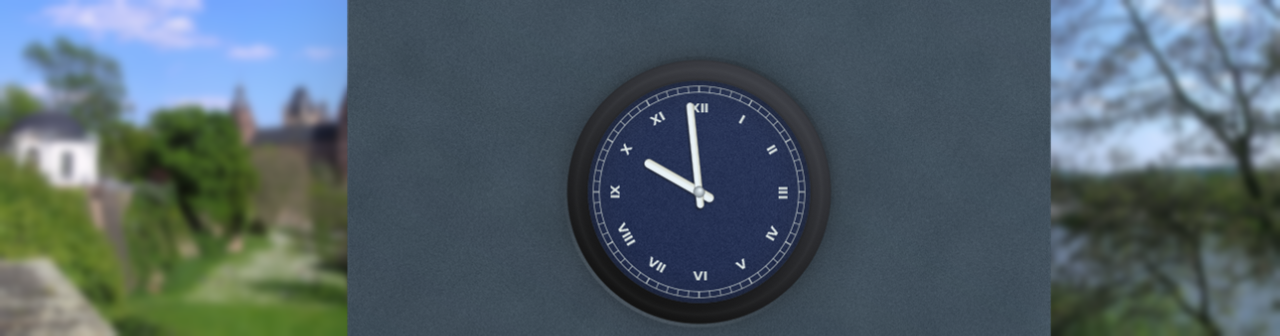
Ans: 9:59
